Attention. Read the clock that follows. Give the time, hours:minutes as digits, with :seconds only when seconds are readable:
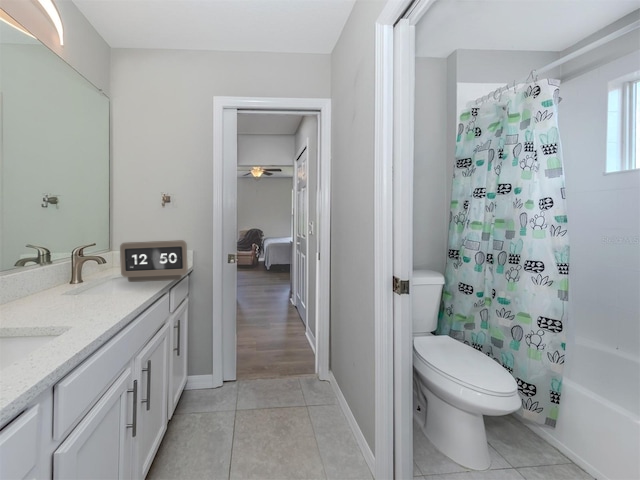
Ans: 12:50
